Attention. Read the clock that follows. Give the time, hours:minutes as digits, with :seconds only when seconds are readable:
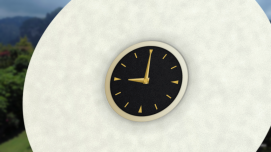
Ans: 9:00
